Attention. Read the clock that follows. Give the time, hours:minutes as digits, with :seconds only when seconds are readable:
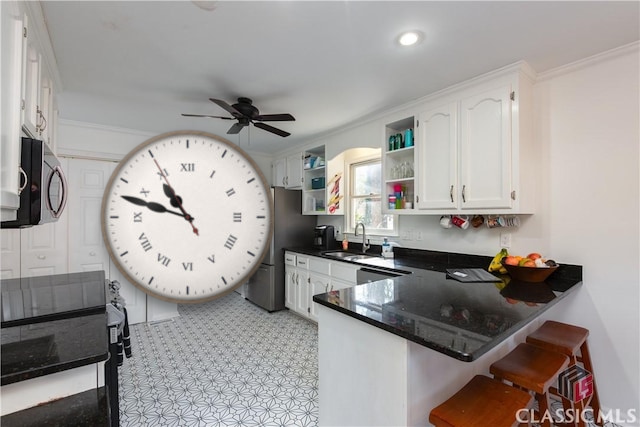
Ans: 10:47:55
